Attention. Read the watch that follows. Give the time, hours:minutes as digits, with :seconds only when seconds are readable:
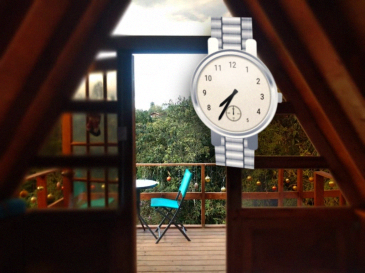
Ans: 7:35
